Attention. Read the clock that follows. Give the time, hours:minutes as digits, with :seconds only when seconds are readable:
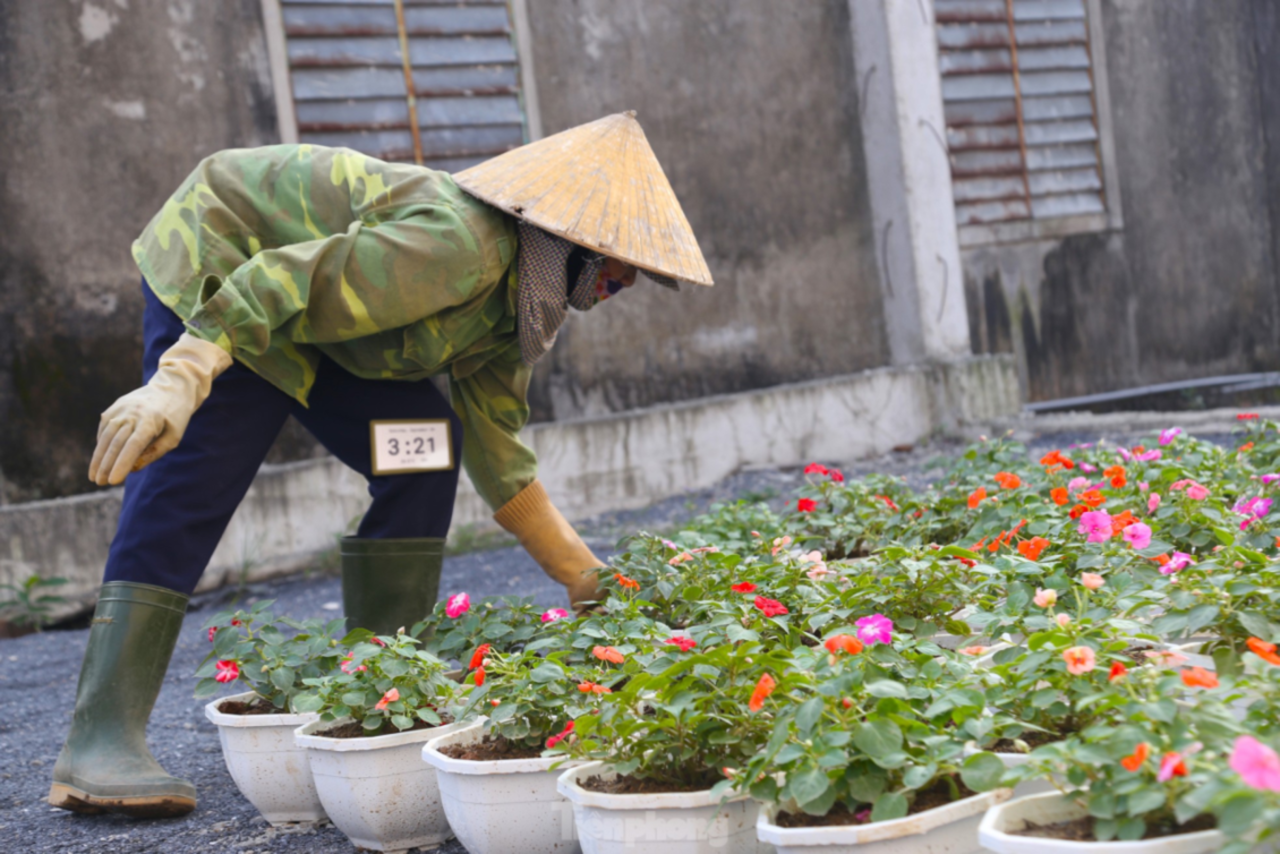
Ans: 3:21
